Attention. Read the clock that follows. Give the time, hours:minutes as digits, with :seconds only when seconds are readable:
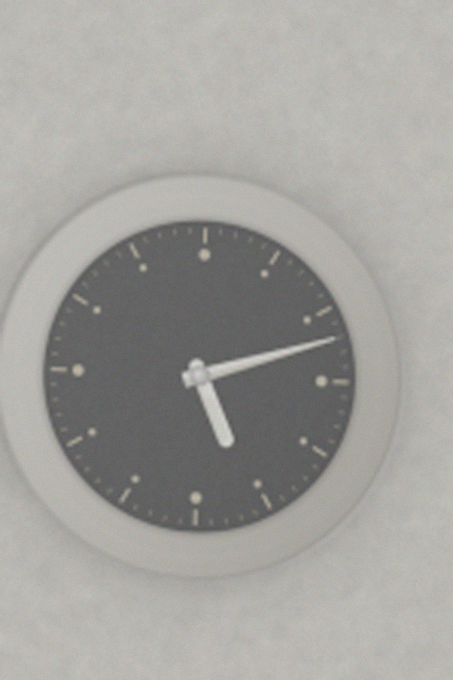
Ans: 5:12
